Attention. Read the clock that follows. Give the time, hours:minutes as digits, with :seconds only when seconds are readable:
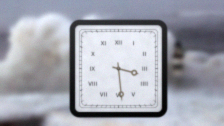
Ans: 3:29
